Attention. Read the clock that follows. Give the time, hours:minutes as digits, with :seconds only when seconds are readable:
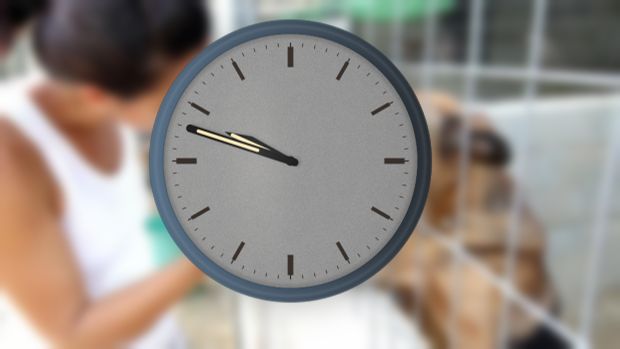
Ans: 9:48
